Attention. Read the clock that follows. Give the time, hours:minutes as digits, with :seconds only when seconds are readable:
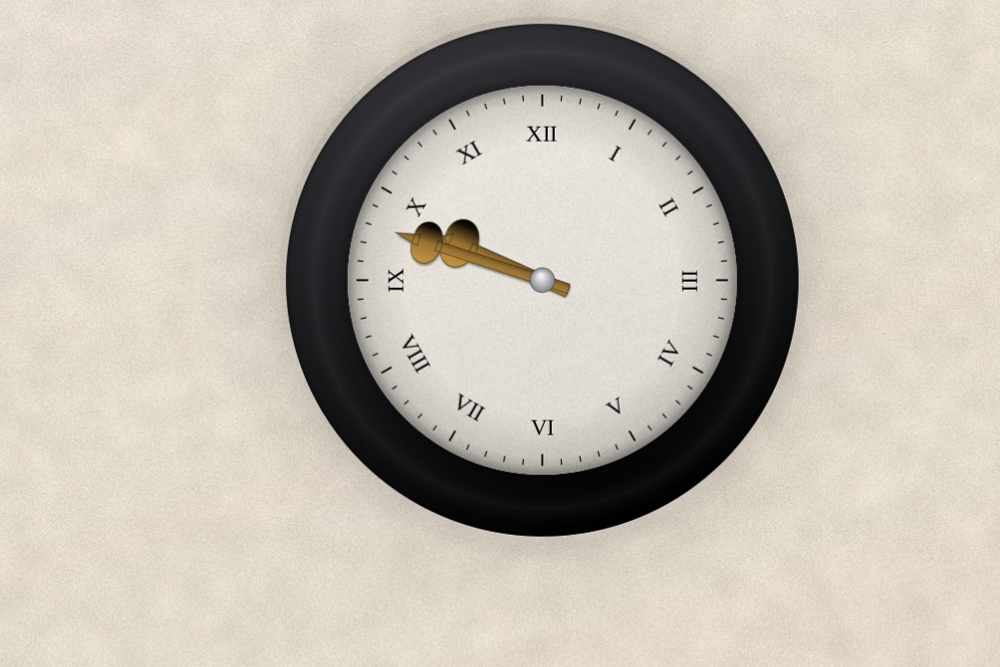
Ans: 9:48
